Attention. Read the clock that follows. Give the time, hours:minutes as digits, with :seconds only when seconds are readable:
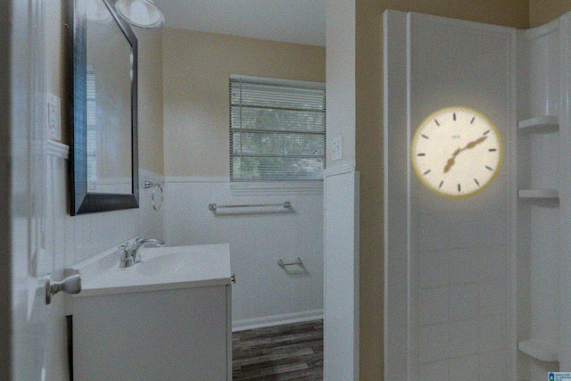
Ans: 7:11
